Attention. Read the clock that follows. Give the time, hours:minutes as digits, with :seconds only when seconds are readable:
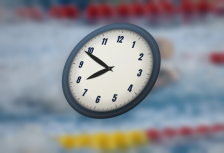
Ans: 7:49
